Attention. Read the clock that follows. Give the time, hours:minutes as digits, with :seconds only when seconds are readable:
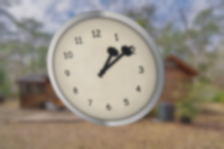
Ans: 1:09
